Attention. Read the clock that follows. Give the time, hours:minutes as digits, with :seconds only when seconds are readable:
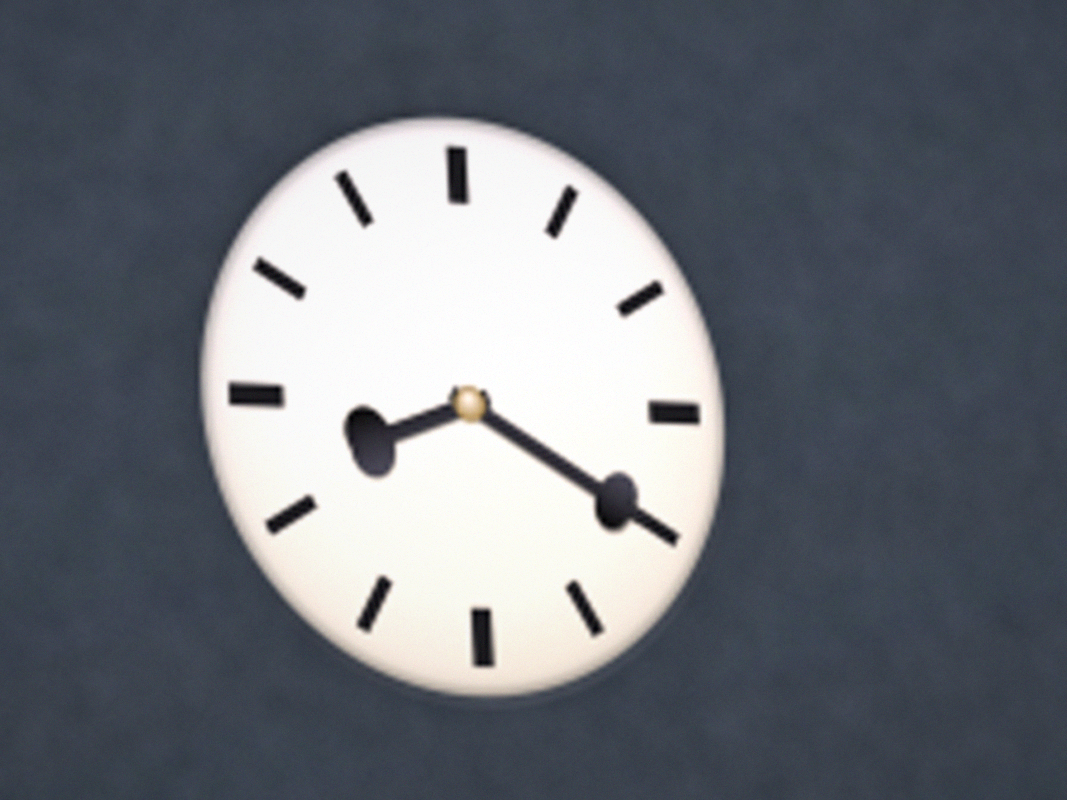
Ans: 8:20
